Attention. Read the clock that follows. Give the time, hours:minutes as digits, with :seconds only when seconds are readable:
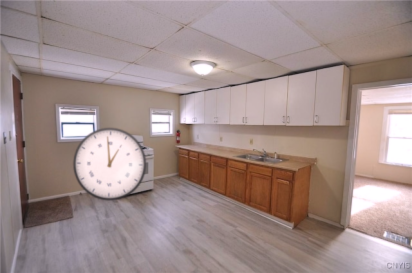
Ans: 12:59
